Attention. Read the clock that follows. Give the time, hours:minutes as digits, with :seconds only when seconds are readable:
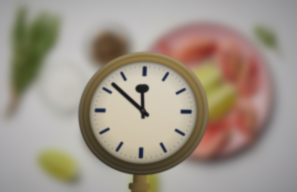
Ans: 11:52
